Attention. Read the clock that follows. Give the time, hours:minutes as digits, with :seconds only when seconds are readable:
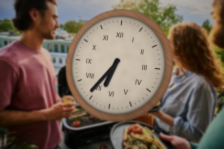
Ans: 6:36
